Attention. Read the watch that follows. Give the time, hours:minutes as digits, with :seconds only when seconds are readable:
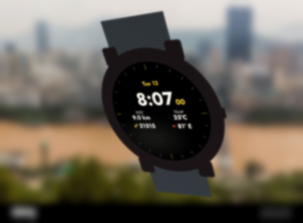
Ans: 8:07
